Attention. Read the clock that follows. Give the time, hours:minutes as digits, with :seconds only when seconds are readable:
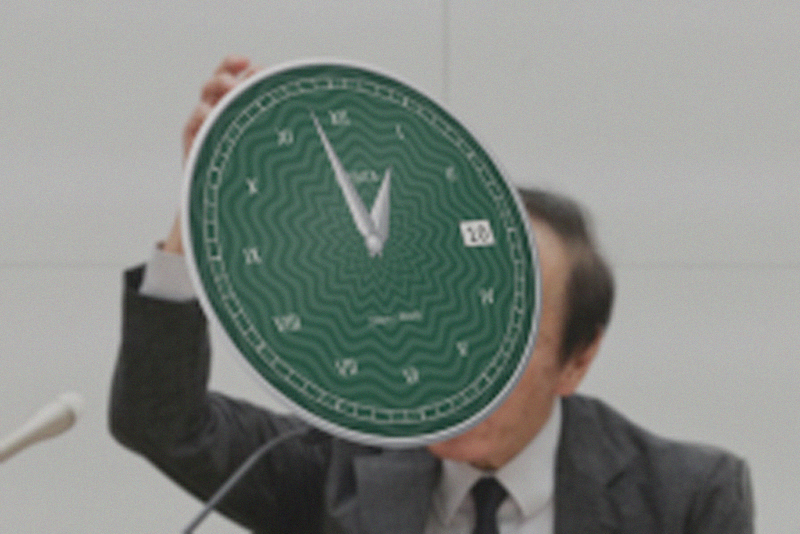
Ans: 12:58
